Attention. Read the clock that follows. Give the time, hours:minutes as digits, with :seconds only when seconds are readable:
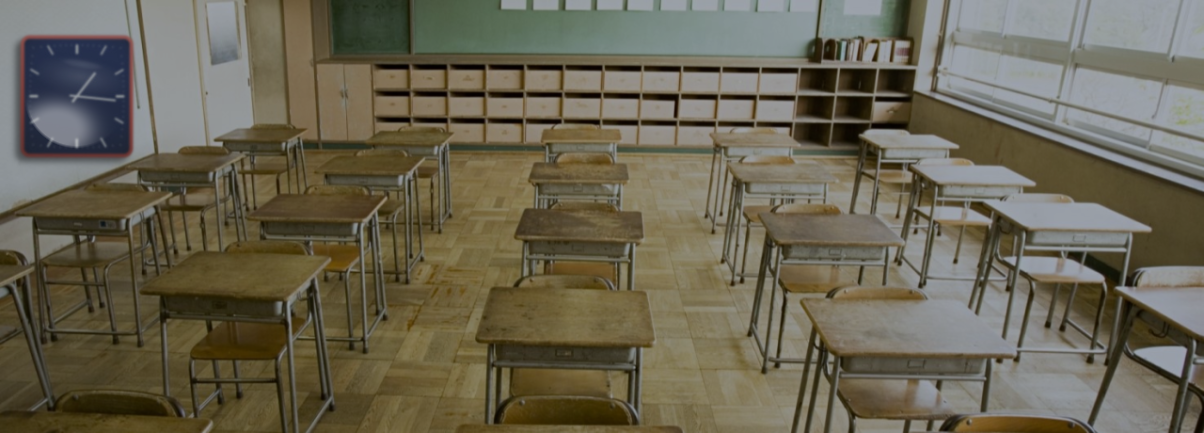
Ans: 1:16
